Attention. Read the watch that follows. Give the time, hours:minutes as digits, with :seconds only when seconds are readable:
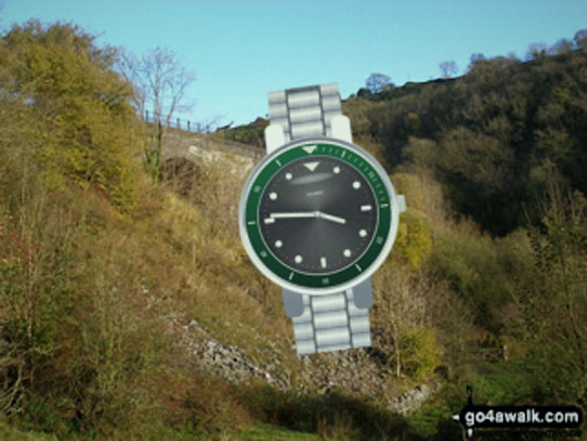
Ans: 3:46
